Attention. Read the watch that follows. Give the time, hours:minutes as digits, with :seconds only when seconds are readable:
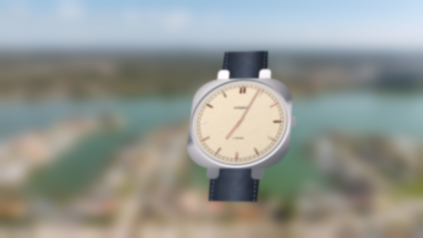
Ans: 7:04
